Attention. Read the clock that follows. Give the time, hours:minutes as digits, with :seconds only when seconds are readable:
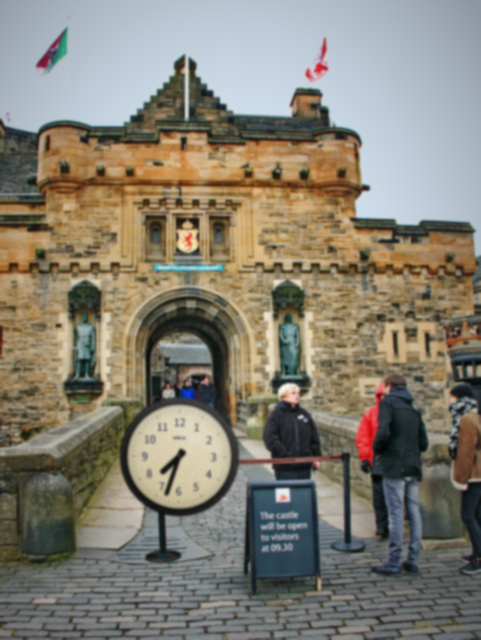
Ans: 7:33
